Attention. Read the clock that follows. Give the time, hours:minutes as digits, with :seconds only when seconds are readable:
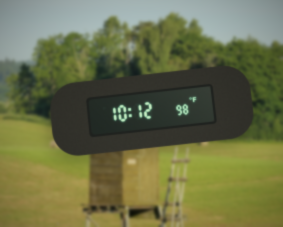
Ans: 10:12
